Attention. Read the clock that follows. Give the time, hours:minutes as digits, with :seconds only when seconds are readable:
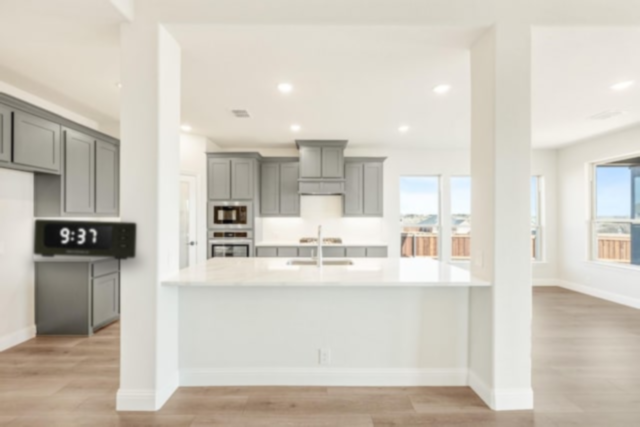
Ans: 9:37
